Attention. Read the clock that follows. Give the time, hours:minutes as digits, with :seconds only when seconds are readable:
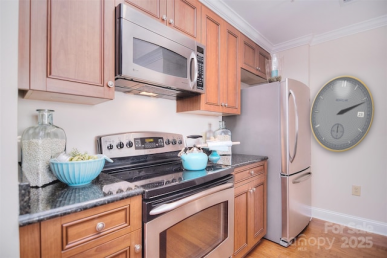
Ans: 2:11
